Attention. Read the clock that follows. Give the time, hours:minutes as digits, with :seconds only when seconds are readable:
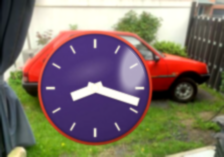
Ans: 8:18
